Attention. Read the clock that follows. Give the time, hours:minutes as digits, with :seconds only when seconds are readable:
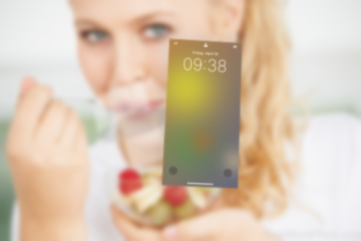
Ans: 9:38
